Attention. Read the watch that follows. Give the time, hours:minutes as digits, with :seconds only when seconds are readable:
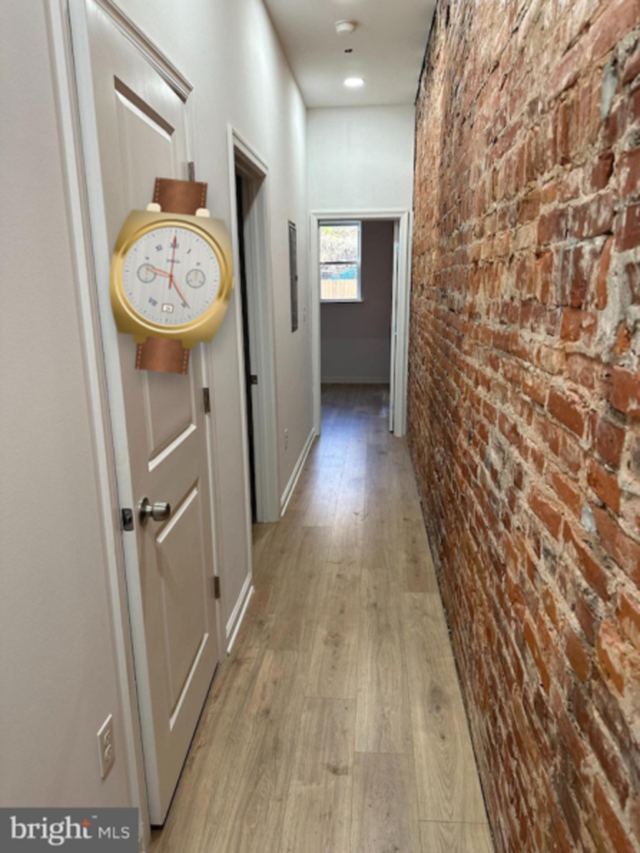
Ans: 9:24
